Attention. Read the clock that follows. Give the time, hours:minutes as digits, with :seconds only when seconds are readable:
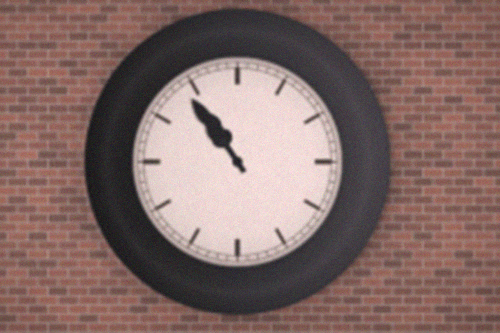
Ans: 10:54
